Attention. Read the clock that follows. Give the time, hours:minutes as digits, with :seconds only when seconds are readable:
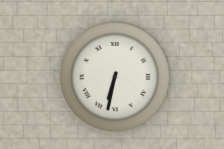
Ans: 6:32
